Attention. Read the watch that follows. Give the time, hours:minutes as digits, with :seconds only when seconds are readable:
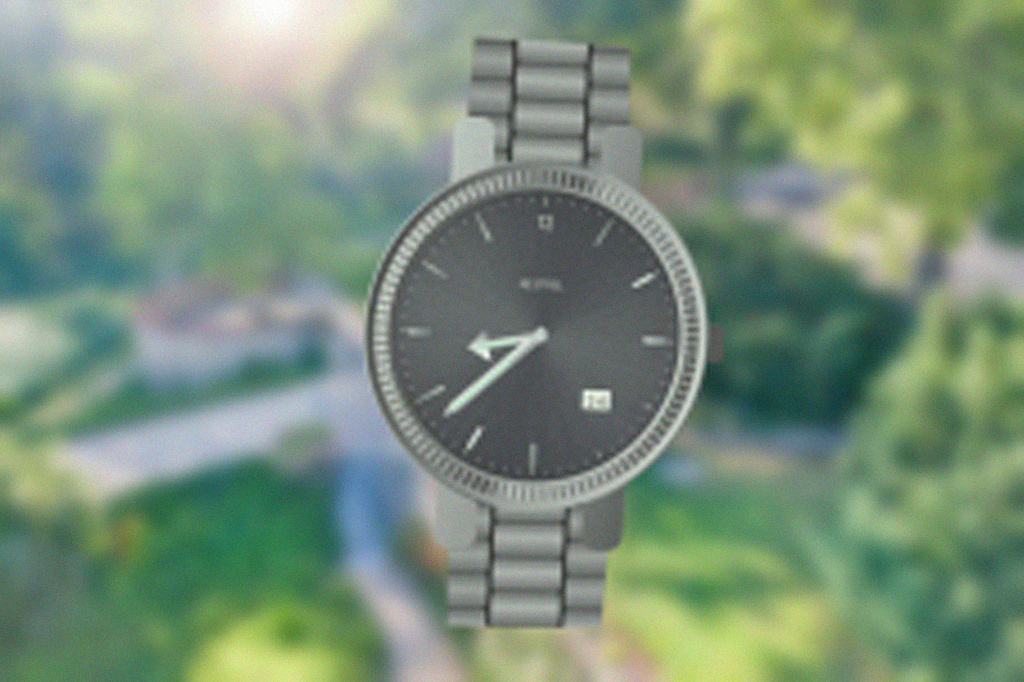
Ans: 8:38
